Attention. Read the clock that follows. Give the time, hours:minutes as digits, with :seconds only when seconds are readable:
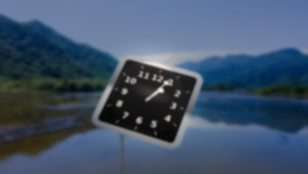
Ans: 1:04
